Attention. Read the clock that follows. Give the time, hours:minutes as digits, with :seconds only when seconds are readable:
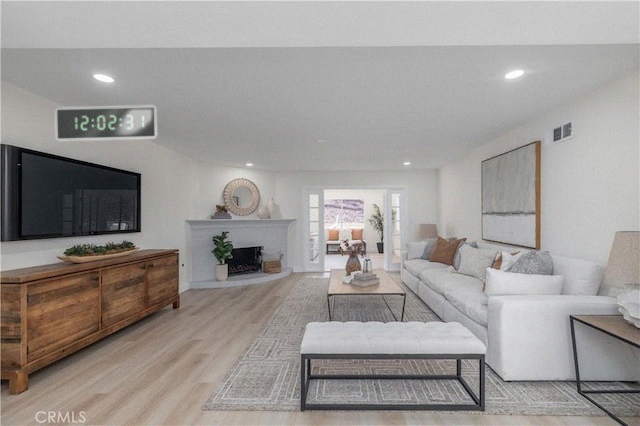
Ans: 12:02:31
